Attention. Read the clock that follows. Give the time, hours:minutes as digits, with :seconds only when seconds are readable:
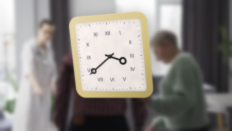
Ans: 3:39
